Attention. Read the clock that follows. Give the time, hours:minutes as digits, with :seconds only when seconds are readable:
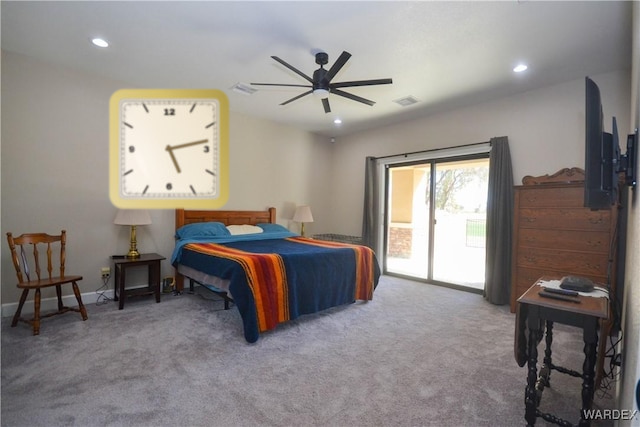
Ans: 5:13
